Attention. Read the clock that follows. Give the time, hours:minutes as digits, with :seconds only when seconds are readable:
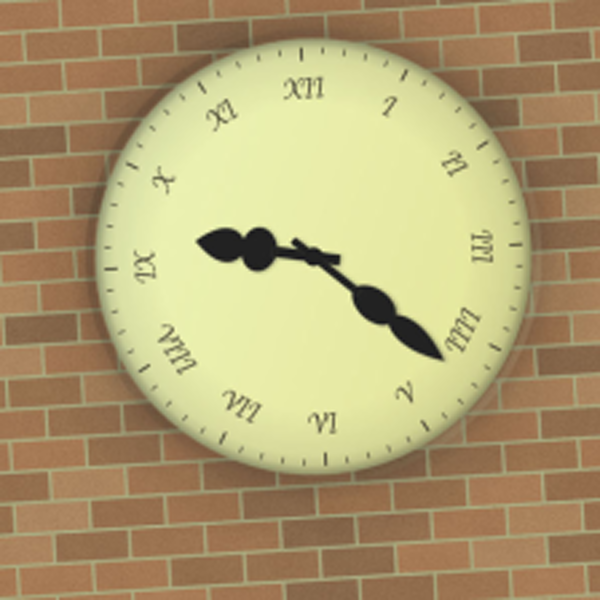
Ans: 9:22
